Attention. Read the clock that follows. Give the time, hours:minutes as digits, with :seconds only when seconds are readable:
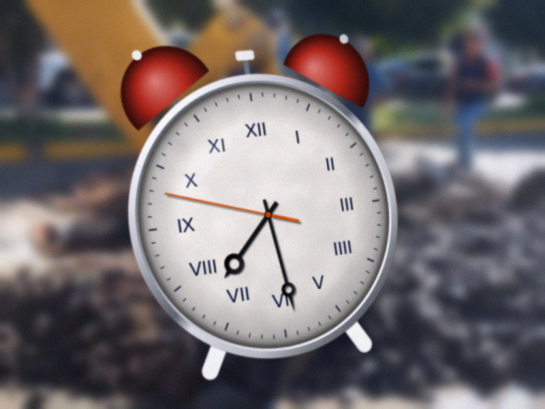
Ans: 7:28:48
